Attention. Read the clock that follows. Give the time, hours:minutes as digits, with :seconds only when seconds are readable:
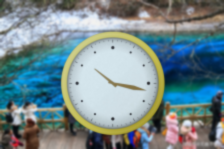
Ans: 10:17
